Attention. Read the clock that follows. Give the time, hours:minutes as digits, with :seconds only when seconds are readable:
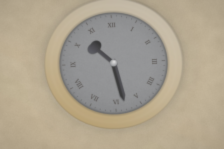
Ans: 10:28
